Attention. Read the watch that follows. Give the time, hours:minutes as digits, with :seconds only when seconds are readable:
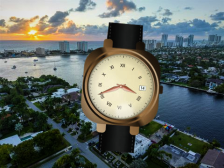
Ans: 3:41
